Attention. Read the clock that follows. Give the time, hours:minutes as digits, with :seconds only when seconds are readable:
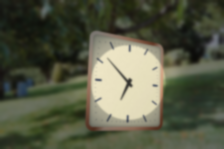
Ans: 6:52
